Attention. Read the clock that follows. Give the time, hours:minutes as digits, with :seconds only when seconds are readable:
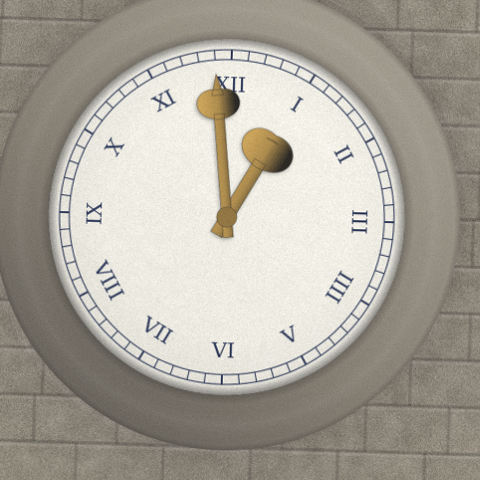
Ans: 12:59
